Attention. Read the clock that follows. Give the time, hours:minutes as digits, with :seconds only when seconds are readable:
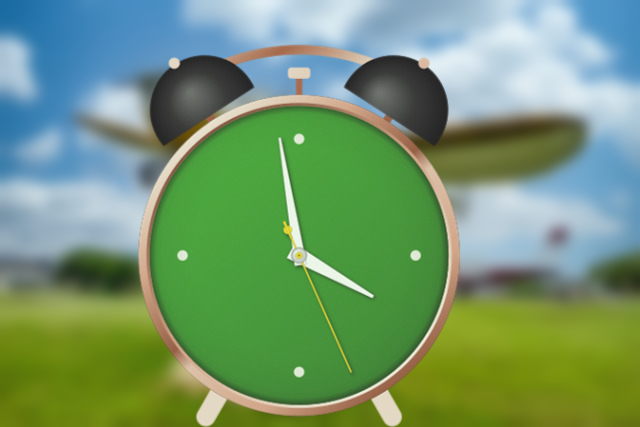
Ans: 3:58:26
